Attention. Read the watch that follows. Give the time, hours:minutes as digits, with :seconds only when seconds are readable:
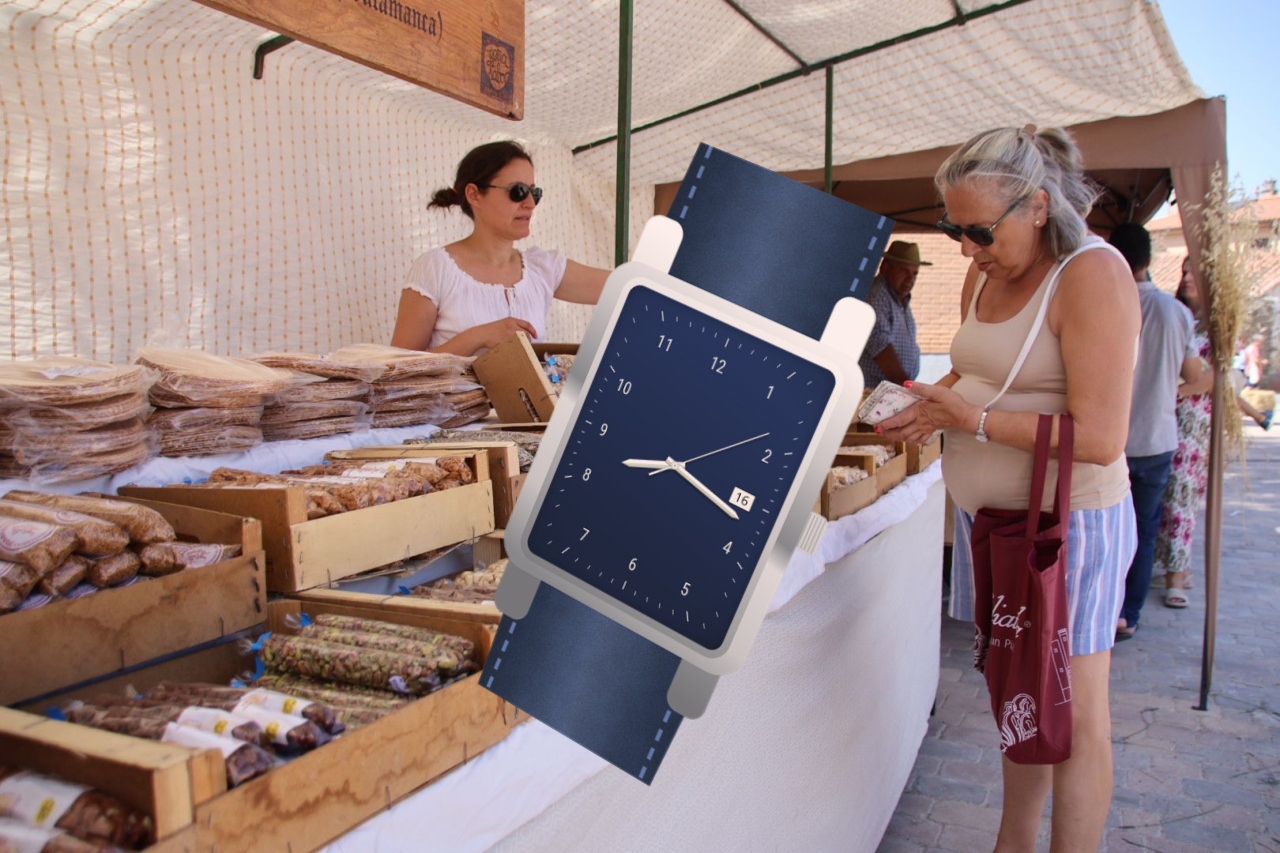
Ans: 8:17:08
